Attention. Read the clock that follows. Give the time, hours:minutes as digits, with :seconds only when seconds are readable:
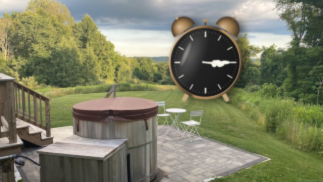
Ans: 3:15
